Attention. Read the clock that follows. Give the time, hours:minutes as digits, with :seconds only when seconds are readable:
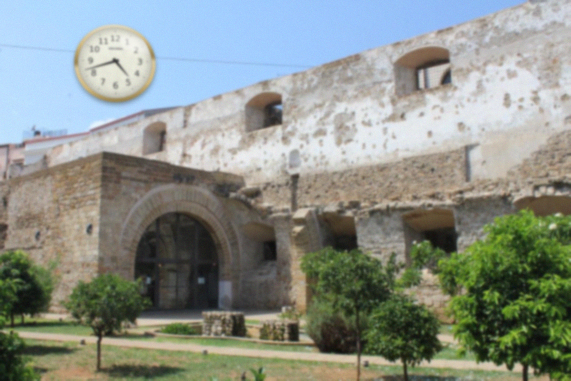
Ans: 4:42
